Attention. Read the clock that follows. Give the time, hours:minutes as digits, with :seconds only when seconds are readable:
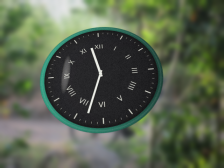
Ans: 11:33
